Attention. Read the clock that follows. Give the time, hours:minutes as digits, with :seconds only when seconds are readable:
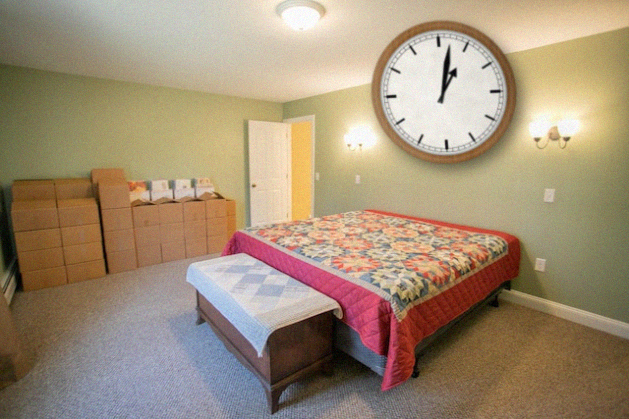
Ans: 1:02
